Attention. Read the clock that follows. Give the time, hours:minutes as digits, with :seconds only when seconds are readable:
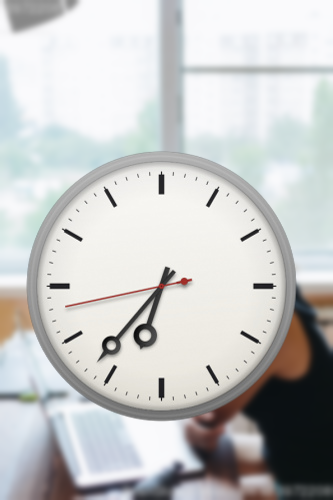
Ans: 6:36:43
